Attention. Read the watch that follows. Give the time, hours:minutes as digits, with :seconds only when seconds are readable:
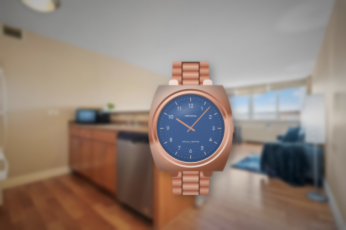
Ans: 10:07
